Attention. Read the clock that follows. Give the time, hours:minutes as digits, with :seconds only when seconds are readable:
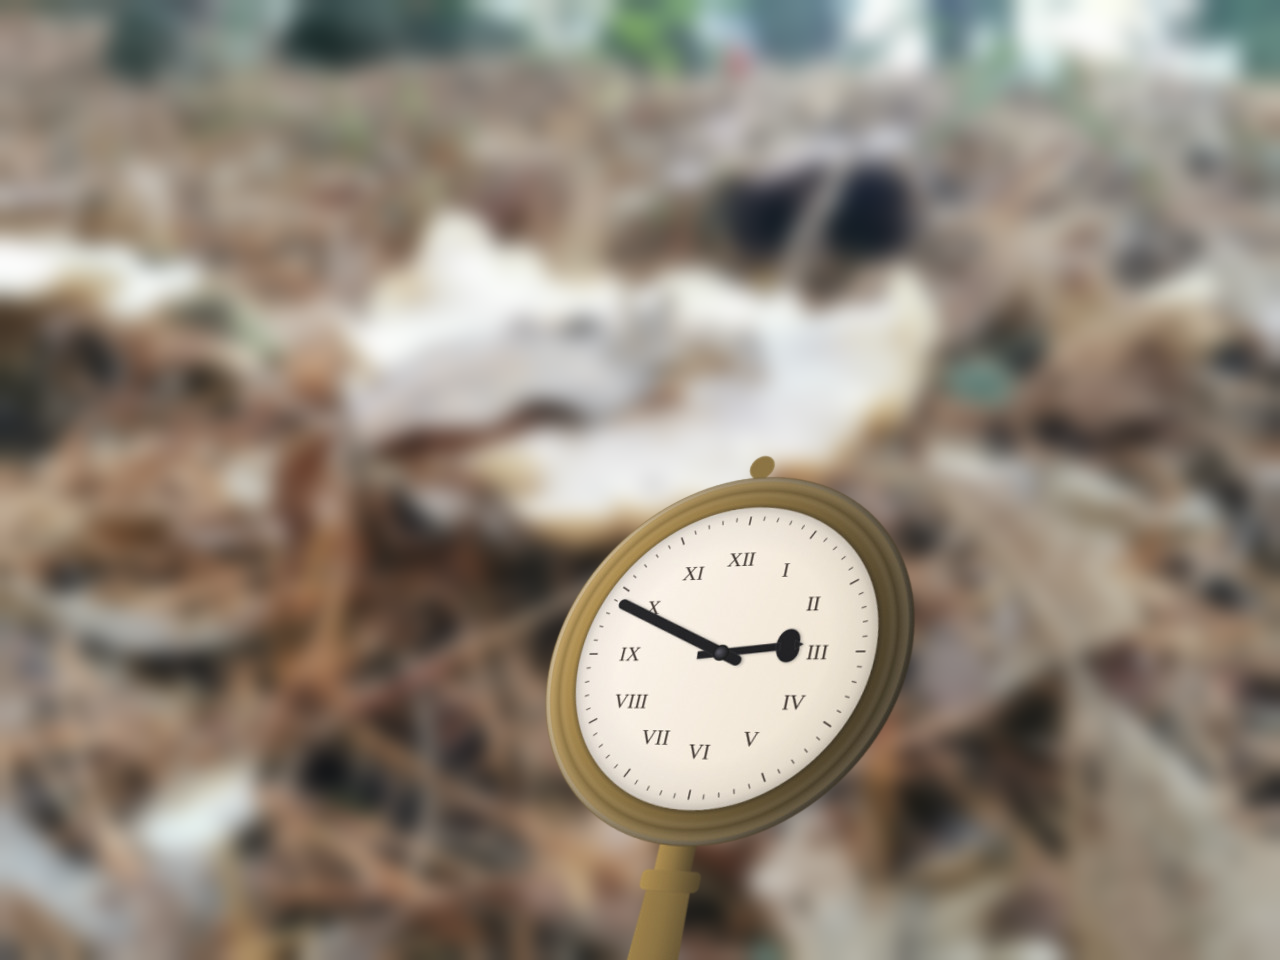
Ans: 2:49
